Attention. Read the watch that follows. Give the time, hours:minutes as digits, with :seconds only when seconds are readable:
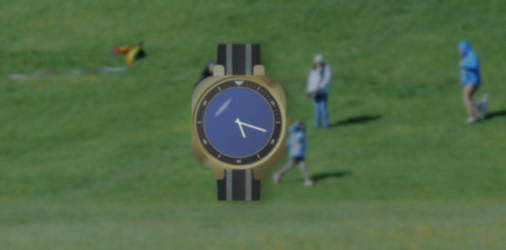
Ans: 5:18
